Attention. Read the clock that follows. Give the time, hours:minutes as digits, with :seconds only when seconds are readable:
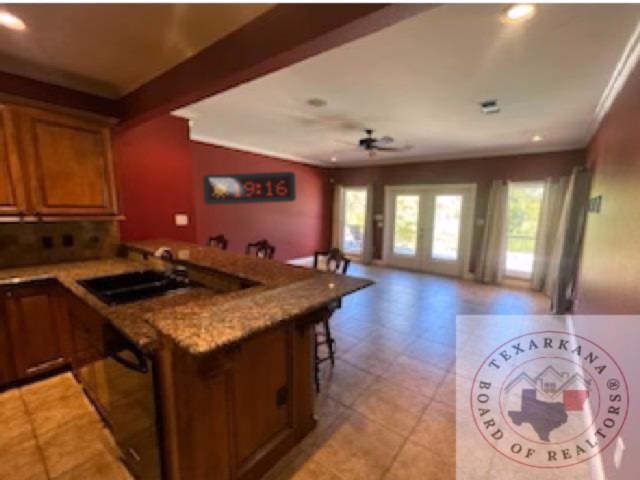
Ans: 19:16
